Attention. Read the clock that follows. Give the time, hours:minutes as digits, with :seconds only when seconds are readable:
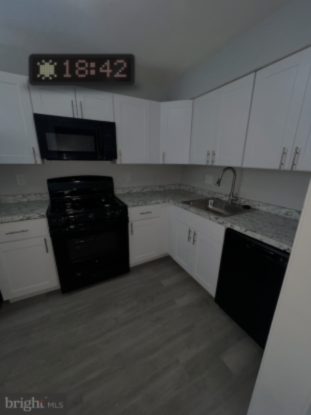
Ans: 18:42
